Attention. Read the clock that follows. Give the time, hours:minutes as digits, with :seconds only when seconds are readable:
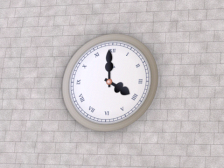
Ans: 3:59
